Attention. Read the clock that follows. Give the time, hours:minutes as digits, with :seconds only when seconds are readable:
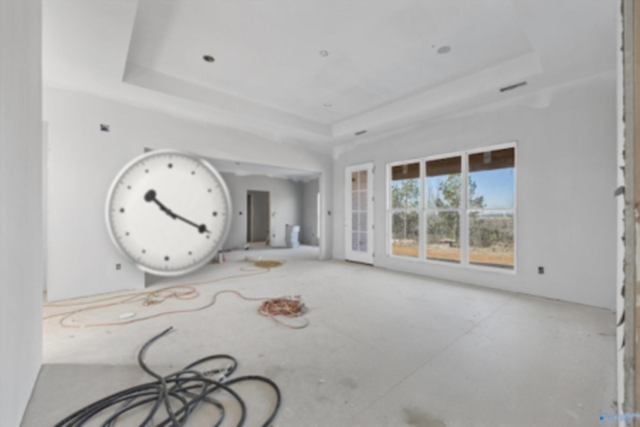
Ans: 10:19
